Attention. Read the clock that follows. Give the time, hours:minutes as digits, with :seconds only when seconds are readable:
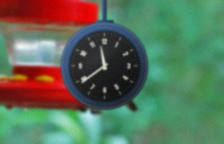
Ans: 11:39
